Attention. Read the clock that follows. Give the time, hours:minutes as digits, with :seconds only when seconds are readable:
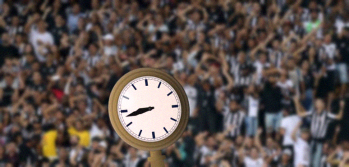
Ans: 8:43
